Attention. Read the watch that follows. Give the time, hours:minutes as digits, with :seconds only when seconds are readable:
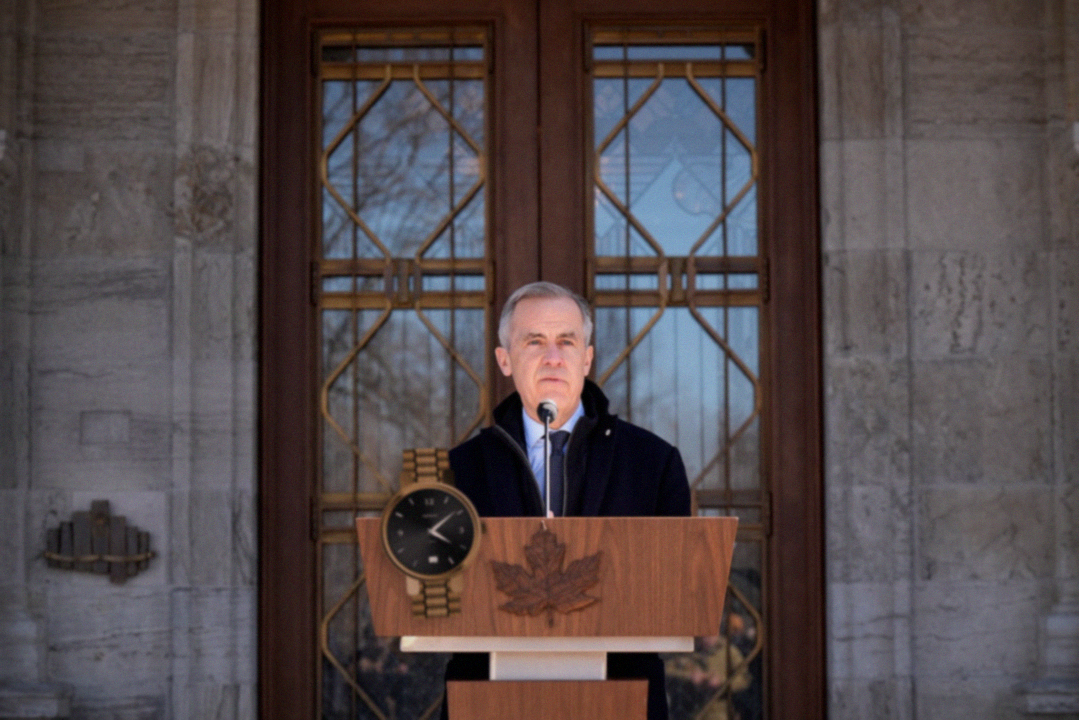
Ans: 4:09
